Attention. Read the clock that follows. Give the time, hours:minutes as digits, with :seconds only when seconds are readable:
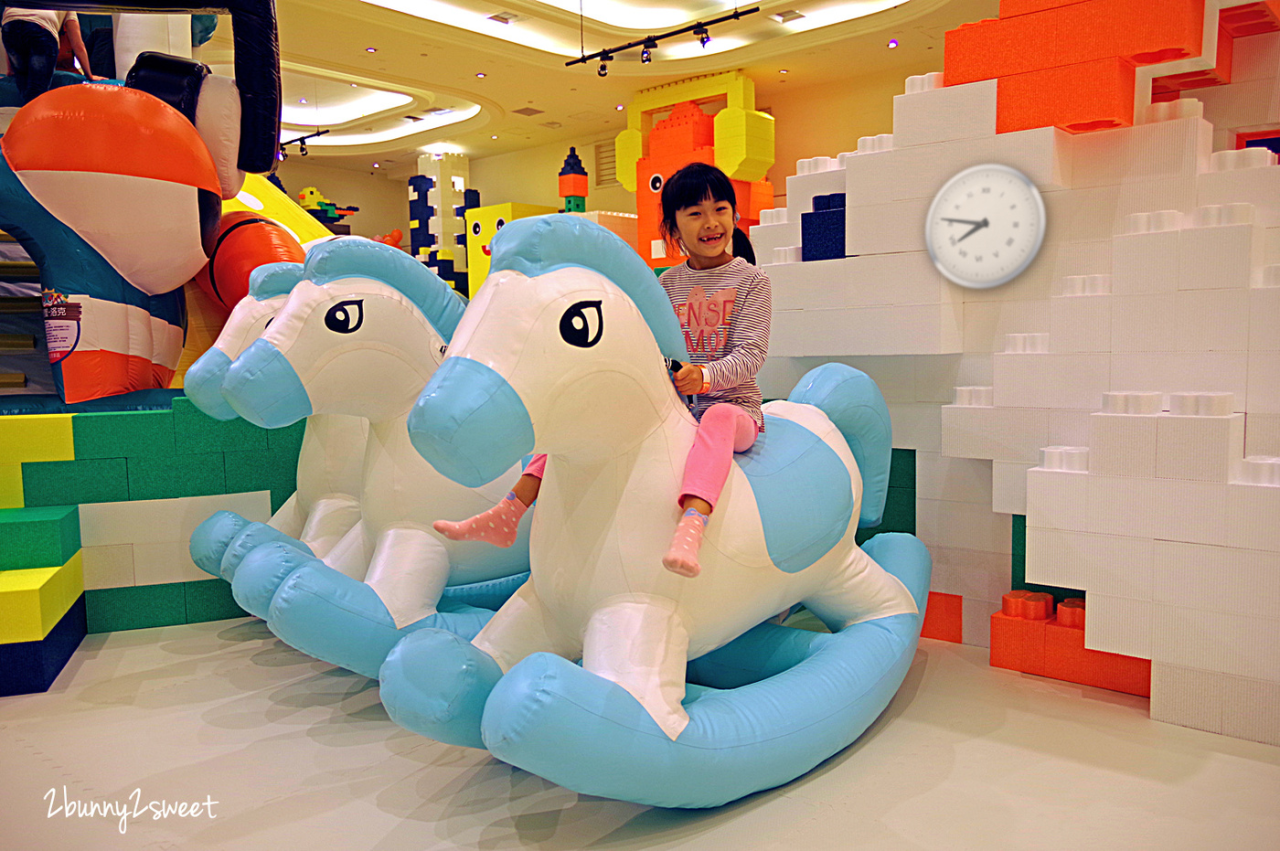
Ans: 7:46
